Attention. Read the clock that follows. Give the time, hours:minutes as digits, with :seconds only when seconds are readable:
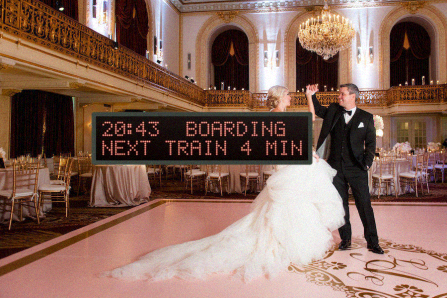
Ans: 20:43
